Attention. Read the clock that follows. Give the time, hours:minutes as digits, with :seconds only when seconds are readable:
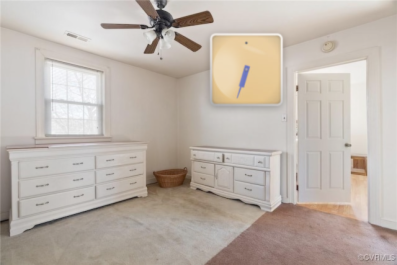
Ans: 6:33
